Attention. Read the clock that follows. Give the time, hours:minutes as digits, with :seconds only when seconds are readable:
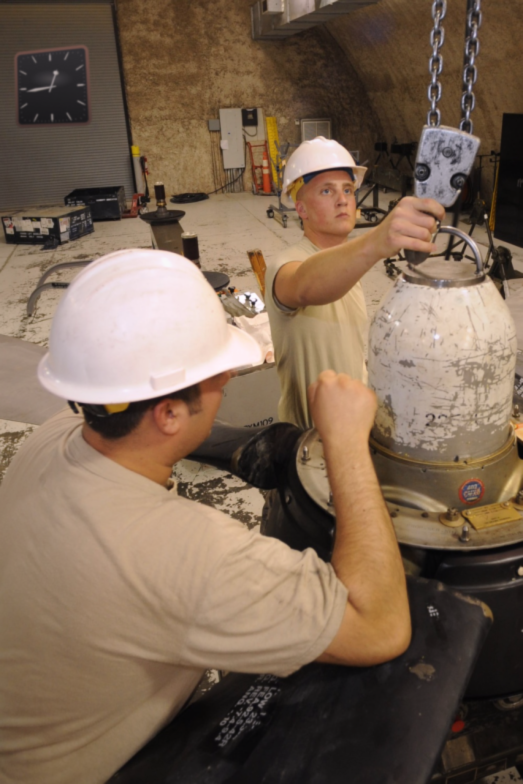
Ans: 12:44
